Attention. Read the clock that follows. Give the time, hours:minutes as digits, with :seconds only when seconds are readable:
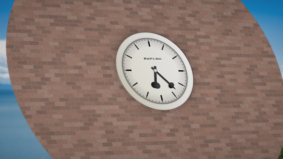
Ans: 6:23
